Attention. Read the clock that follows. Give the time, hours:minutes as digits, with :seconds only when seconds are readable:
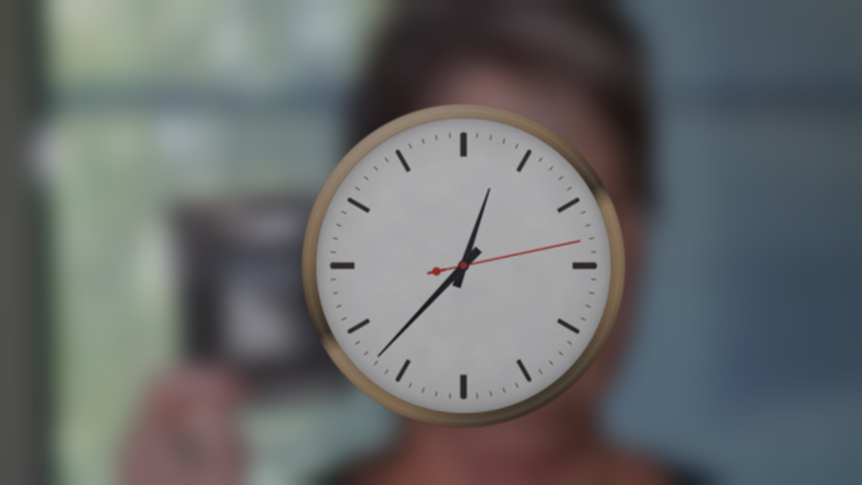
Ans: 12:37:13
